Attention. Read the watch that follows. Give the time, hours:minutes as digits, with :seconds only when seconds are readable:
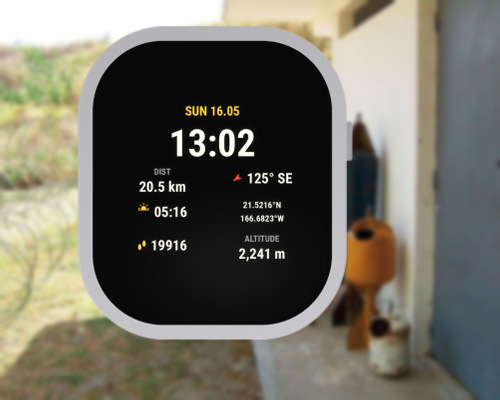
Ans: 13:02
